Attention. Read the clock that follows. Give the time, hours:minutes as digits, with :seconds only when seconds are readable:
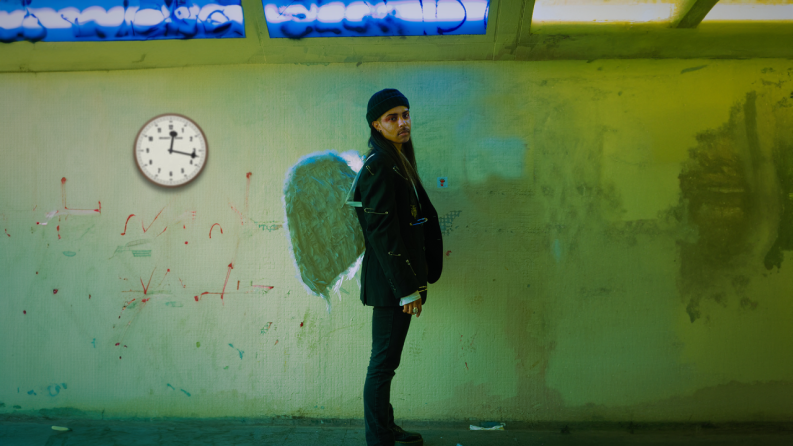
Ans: 12:17
